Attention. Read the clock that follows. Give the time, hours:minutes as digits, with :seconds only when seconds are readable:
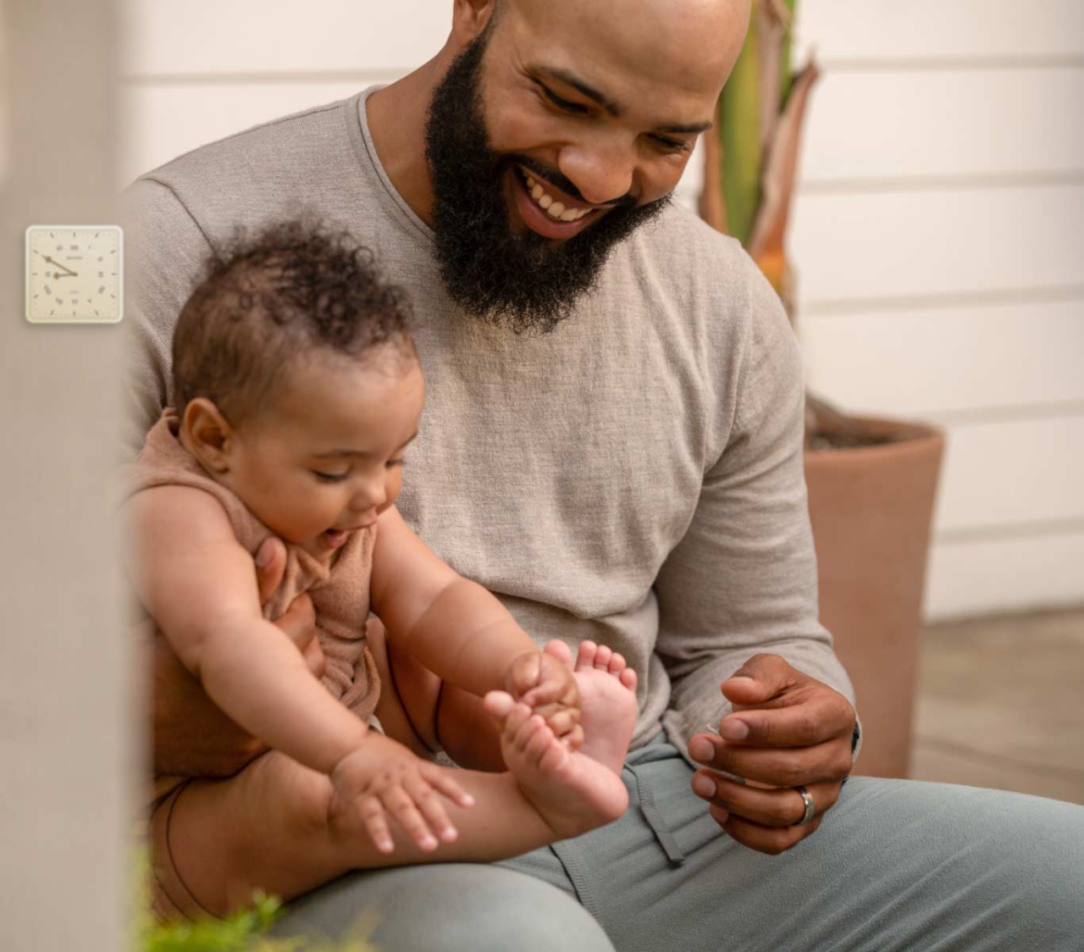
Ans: 8:50
